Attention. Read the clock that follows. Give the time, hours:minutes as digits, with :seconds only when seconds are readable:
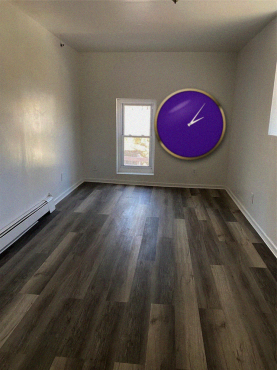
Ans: 2:06
